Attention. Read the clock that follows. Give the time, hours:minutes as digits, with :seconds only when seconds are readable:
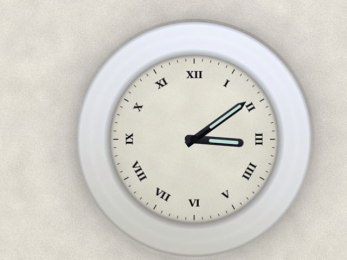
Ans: 3:09
